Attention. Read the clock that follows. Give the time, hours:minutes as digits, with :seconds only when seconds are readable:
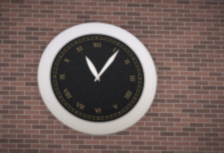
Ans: 11:06
